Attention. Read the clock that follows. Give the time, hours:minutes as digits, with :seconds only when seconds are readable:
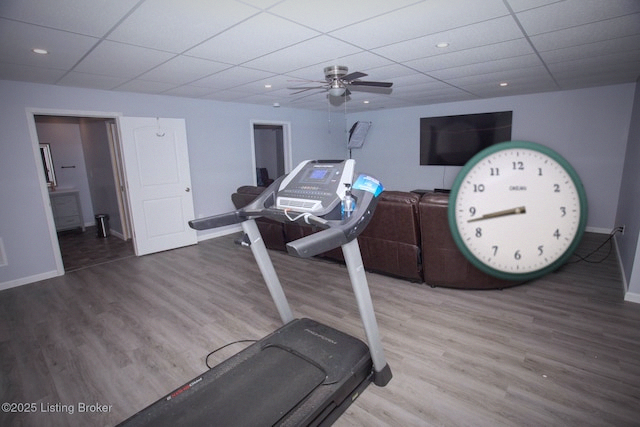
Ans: 8:43
